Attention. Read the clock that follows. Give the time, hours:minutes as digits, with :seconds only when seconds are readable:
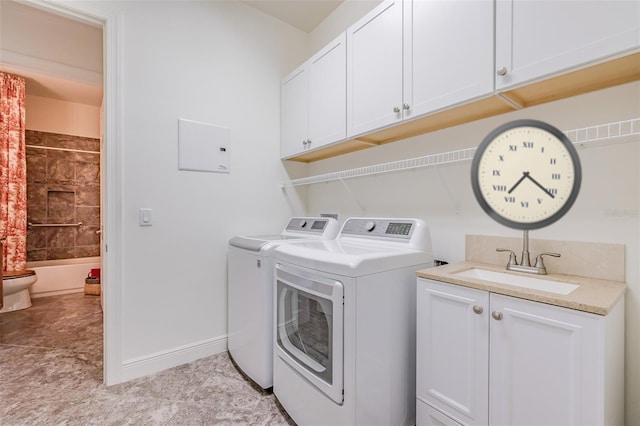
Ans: 7:21
